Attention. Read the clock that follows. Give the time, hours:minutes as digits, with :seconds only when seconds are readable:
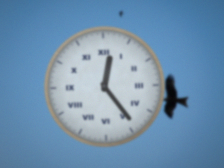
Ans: 12:24
